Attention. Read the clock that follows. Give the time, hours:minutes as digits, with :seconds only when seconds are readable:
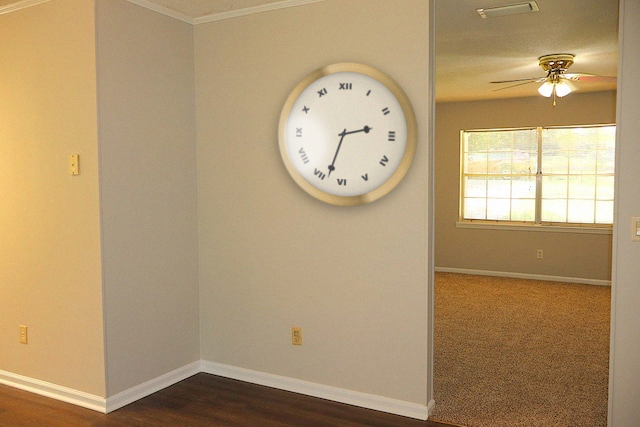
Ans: 2:33
